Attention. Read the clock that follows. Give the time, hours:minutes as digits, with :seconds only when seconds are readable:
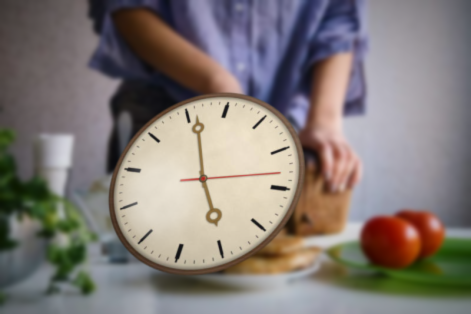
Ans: 4:56:13
